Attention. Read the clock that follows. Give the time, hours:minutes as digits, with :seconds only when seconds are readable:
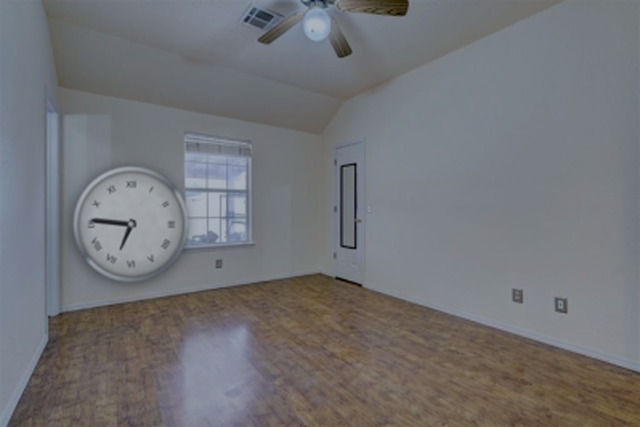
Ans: 6:46
